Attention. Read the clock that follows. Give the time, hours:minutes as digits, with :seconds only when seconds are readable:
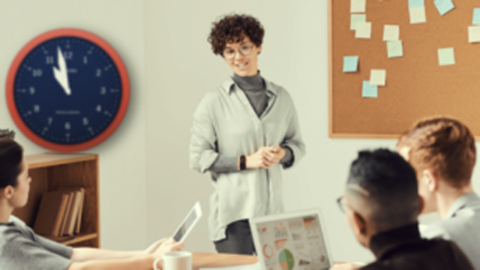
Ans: 10:58
